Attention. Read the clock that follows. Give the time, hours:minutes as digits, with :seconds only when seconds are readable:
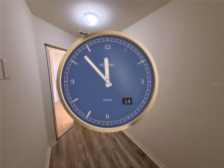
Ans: 11:53
